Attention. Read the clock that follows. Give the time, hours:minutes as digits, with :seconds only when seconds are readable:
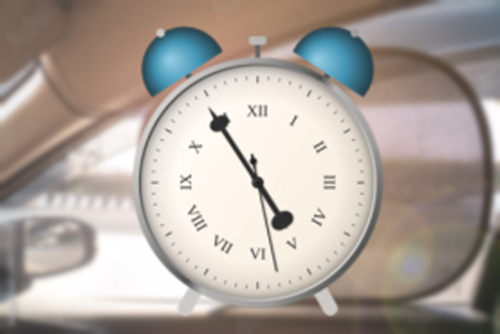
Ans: 4:54:28
